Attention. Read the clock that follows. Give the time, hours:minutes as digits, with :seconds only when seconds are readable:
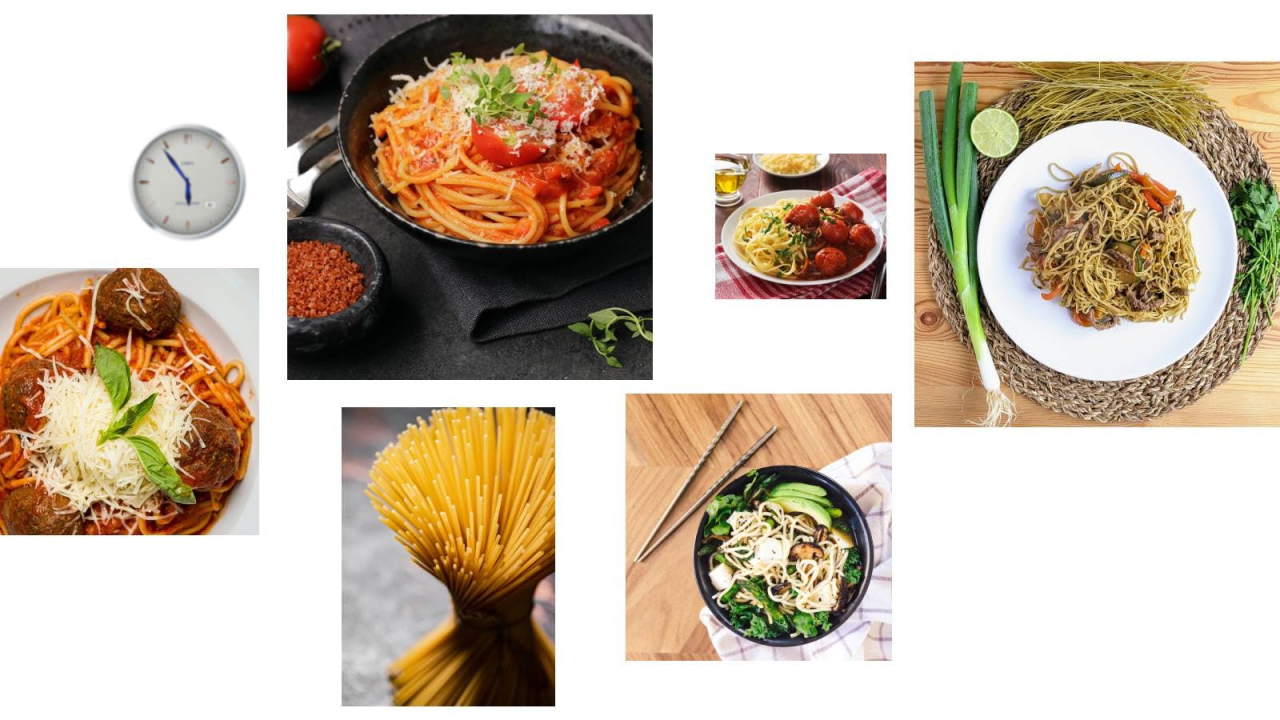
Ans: 5:54
